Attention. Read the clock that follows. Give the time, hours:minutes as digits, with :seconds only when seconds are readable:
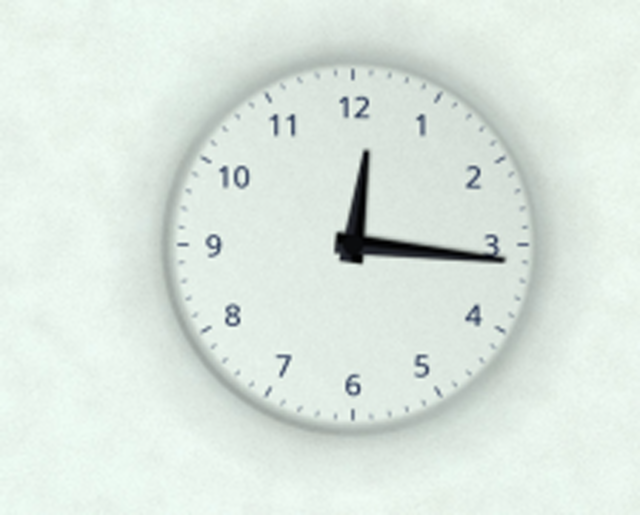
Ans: 12:16
